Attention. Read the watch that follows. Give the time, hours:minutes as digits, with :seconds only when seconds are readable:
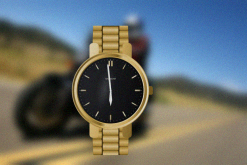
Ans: 5:59
